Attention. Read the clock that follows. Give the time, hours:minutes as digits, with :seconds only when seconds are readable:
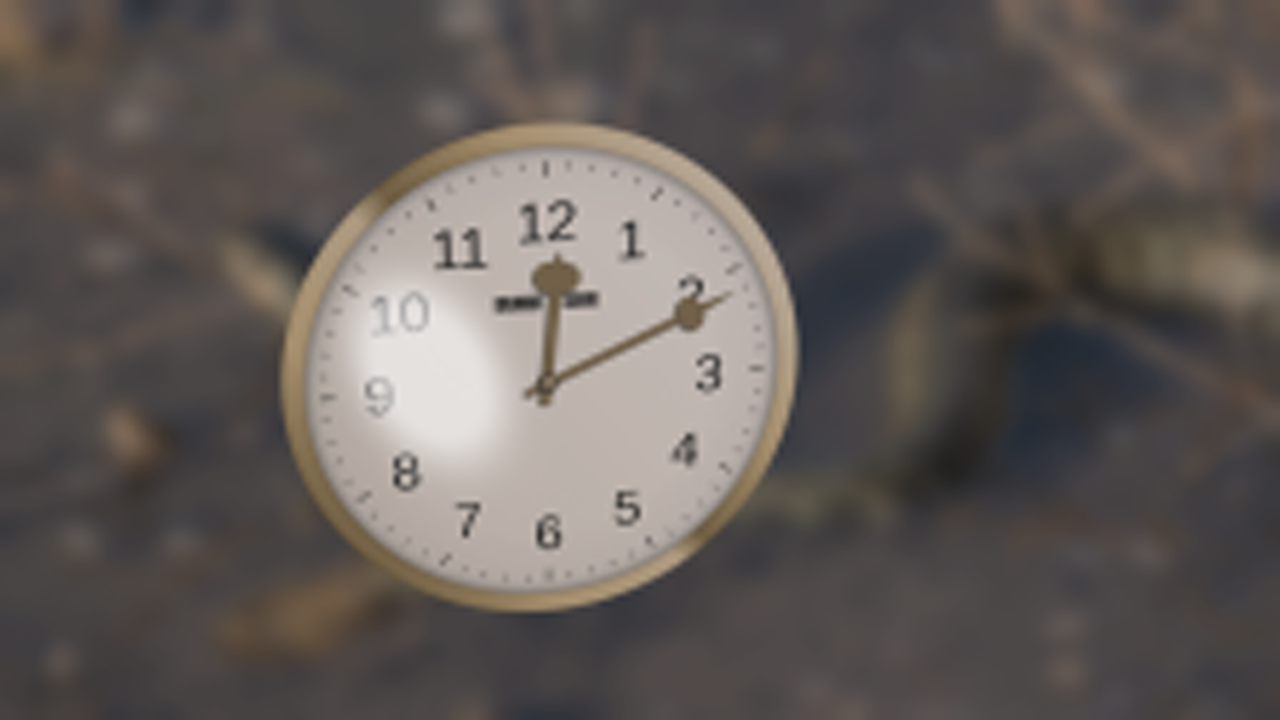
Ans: 12:11
